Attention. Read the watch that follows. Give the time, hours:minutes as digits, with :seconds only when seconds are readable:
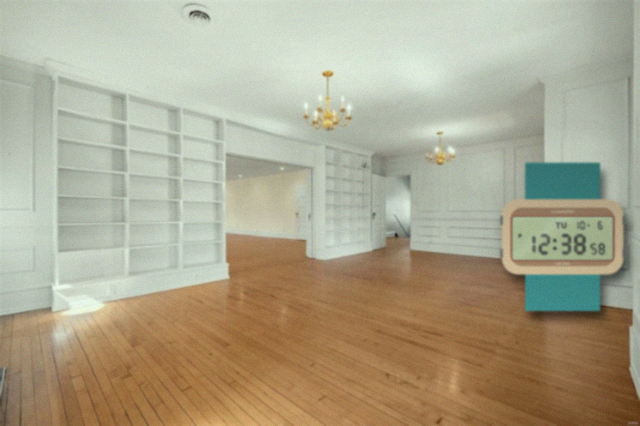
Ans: 12:38:58
